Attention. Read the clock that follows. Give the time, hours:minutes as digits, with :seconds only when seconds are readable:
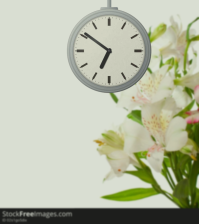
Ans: 6:51
